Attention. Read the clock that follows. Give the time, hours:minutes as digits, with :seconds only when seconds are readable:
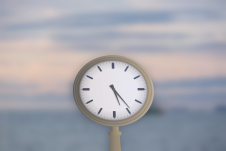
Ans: 5:24
